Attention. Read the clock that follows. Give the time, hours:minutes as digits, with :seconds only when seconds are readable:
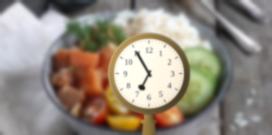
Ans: 6:55
